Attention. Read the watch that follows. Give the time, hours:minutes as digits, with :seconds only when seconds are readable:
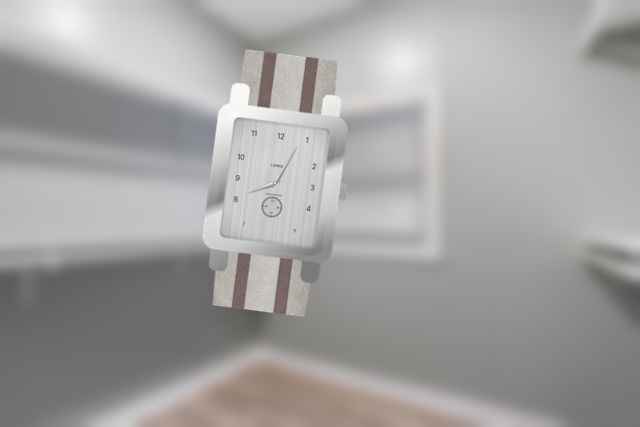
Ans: 8:04
